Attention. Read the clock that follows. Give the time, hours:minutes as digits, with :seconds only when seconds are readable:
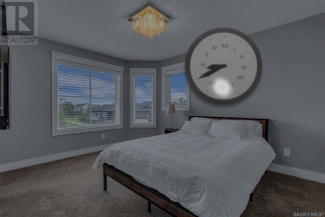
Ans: 8:40
